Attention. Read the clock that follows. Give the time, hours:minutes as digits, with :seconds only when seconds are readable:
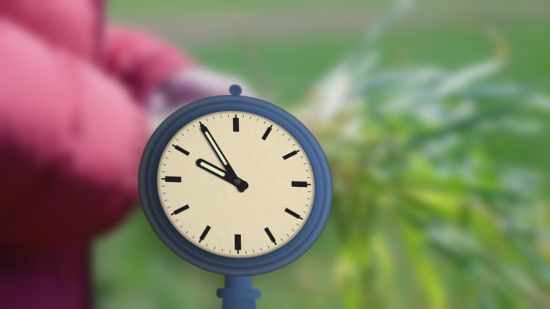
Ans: 9:55
